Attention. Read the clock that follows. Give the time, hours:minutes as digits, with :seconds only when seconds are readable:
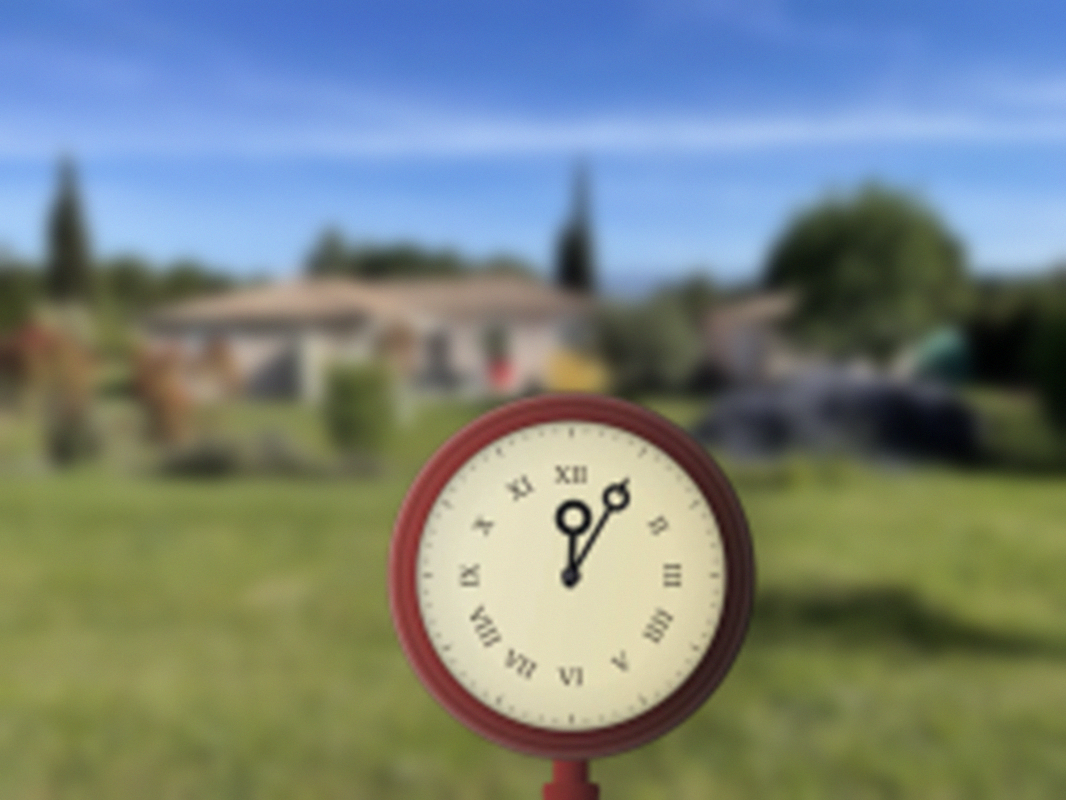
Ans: 12:05
